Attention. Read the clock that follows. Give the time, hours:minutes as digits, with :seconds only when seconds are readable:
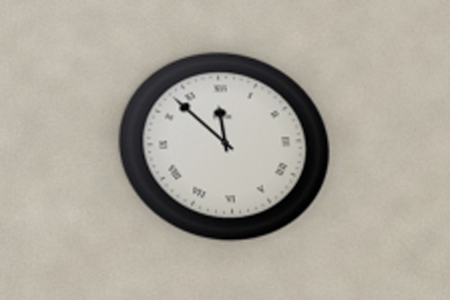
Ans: 11:53
